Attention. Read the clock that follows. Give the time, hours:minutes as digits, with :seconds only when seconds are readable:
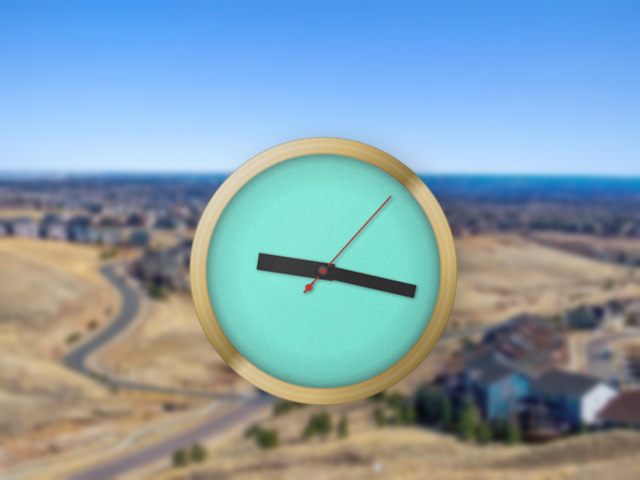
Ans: 9:17:07
